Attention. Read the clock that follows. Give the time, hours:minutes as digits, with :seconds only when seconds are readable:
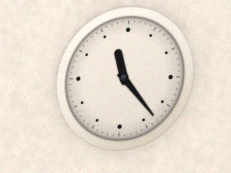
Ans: 11:23
